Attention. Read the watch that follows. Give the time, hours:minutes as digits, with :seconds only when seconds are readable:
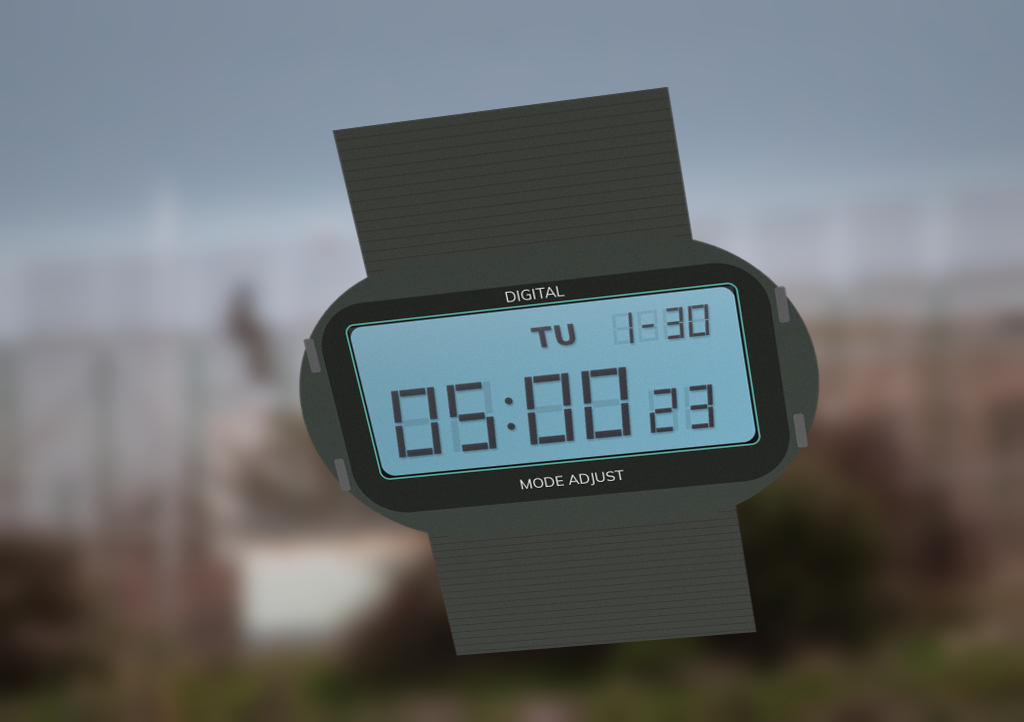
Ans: 5:00:23
